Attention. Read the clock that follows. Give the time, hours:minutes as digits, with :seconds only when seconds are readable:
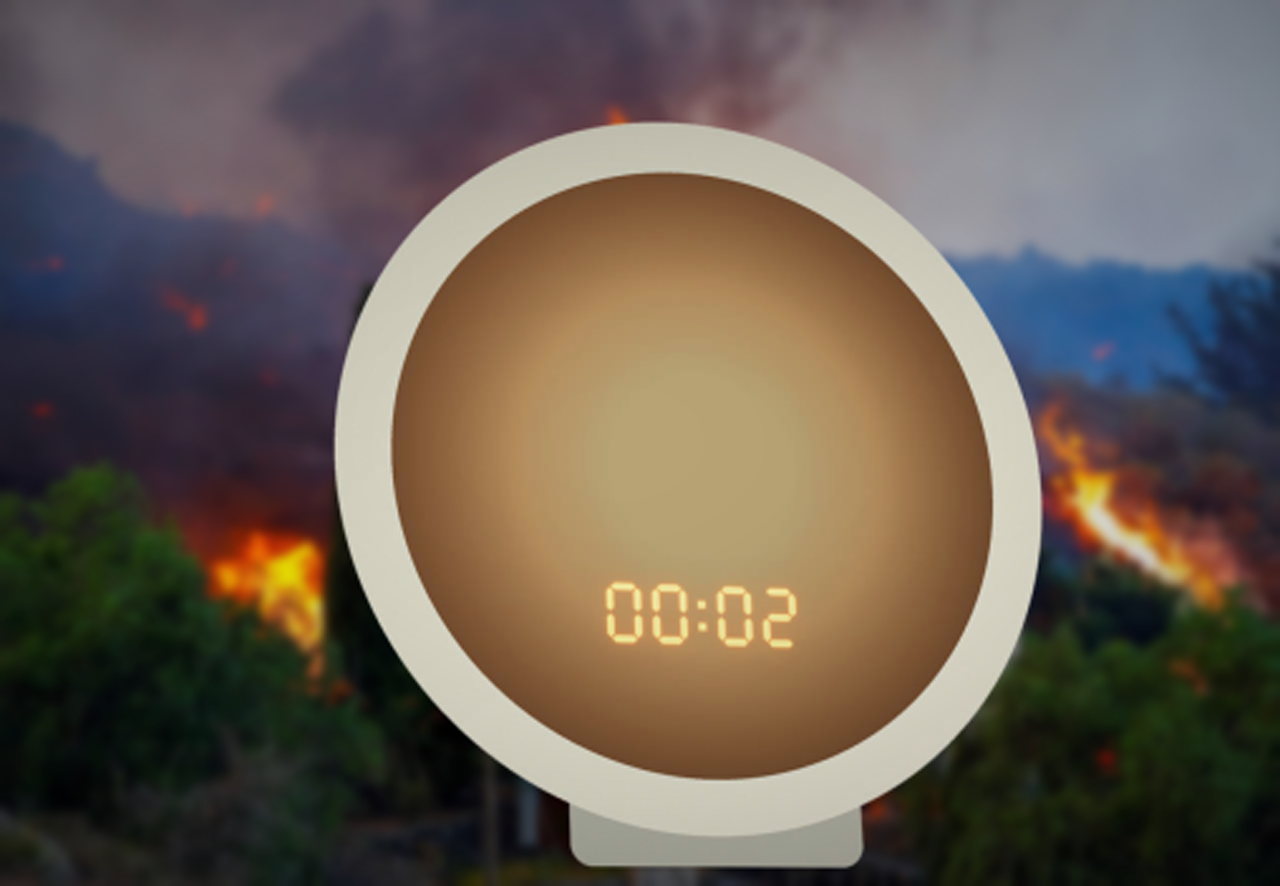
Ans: 0:02
